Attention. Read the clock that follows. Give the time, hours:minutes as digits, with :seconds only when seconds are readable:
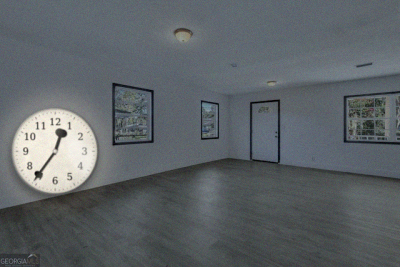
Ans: 12:36
